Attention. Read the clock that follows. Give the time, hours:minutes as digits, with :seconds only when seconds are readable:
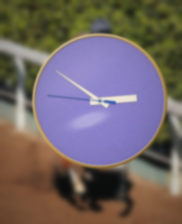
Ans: 2:50:46
